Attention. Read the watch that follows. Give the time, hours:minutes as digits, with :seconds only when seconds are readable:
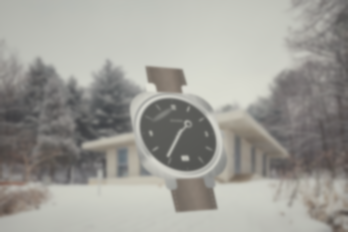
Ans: 1:36
